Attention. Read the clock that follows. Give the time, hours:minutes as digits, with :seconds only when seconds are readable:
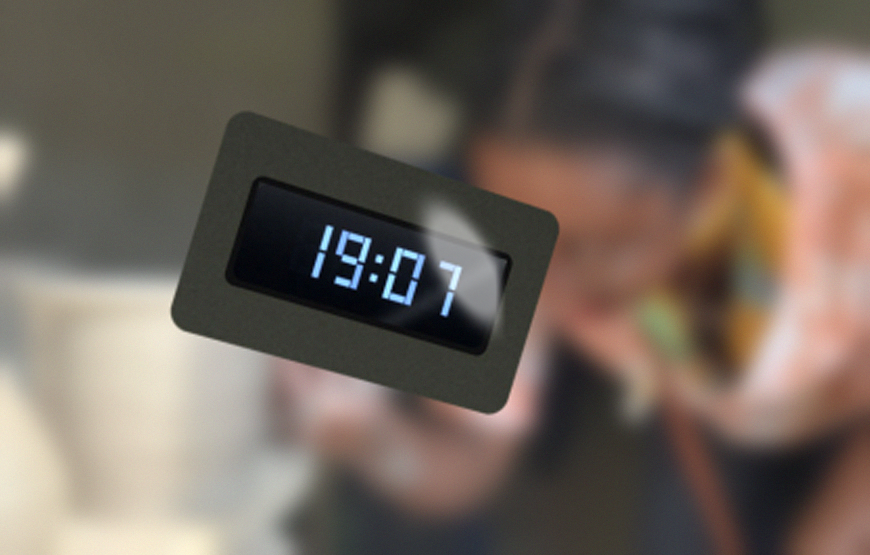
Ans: 19:07
